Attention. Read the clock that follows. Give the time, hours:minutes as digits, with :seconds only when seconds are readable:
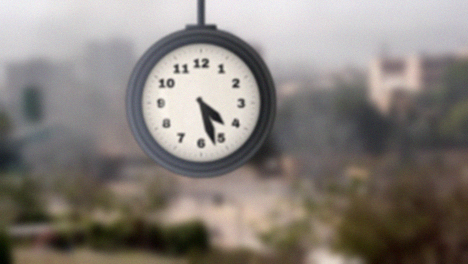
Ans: 4:27
